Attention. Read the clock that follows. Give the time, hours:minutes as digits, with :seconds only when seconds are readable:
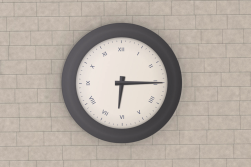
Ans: 6:15
